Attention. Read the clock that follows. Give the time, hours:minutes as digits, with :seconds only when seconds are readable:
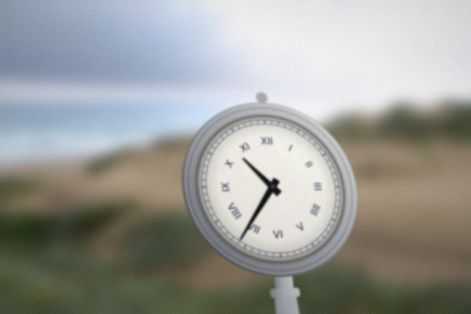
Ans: 10:36
